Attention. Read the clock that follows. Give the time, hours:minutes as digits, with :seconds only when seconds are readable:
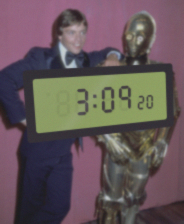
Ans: 3:09:20
